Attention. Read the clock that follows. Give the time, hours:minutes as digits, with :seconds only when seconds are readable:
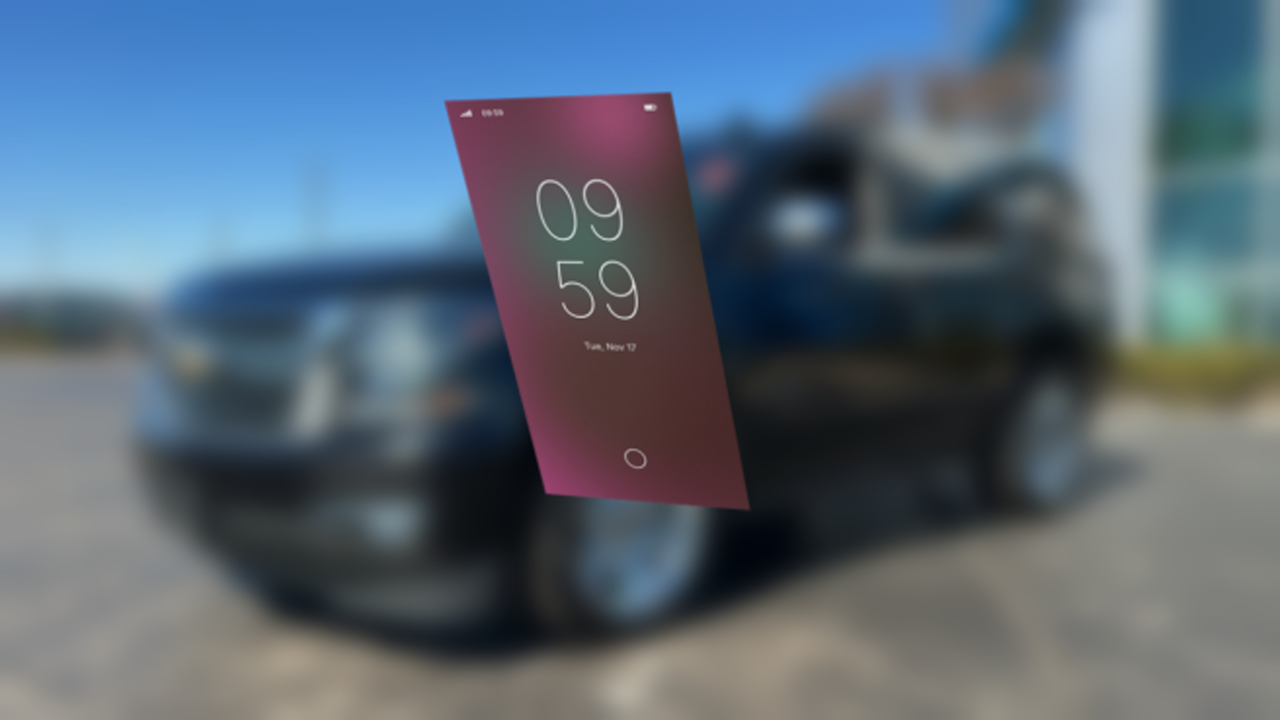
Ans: 9:59
